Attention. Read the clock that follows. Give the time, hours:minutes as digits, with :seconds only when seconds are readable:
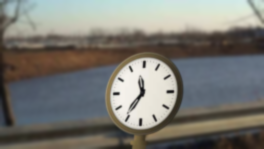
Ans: 11:36
